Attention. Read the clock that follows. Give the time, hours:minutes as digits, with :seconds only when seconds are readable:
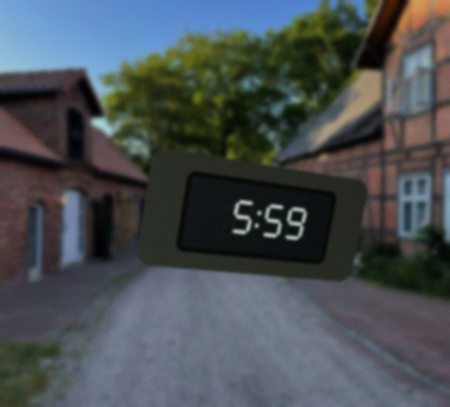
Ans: 5:59
